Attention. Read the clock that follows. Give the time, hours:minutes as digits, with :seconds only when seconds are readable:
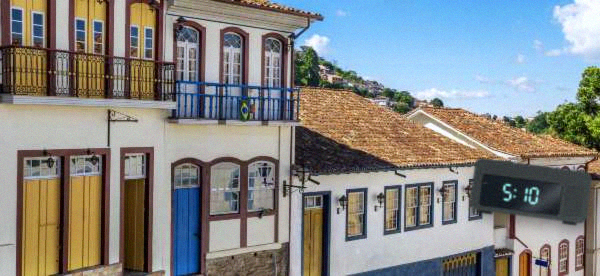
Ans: 5:10
